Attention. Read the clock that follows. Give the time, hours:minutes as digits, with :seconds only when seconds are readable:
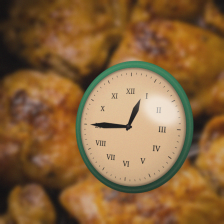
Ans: 12:45
